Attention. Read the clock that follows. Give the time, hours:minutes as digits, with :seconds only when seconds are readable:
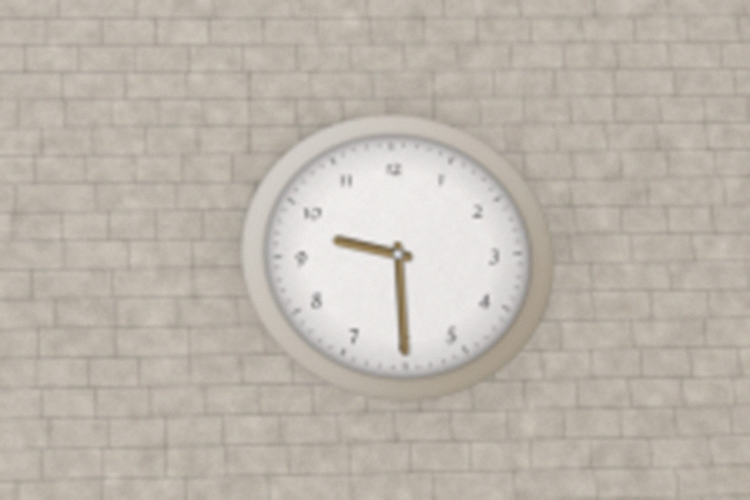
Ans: 9:30
